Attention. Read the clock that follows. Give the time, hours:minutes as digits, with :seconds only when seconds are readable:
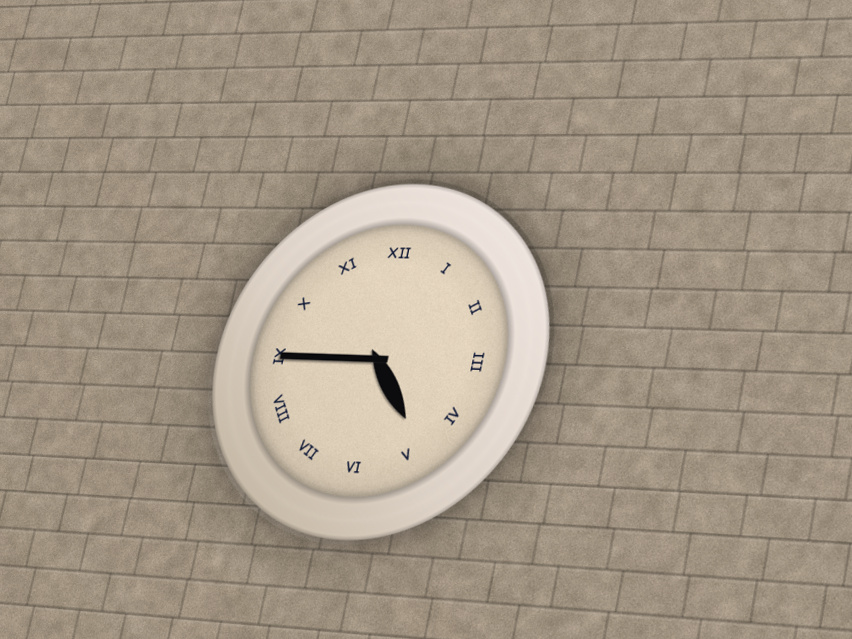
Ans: 4:45
